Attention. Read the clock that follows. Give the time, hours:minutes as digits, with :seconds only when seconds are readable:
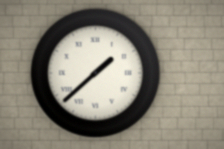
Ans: 1:38
